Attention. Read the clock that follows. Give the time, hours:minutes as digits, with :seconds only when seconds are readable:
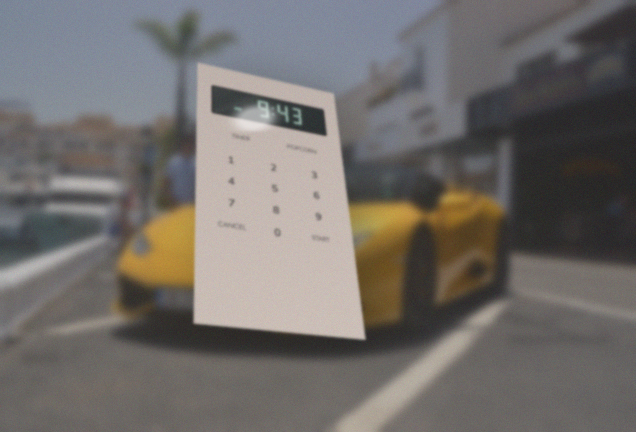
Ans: 9:43
